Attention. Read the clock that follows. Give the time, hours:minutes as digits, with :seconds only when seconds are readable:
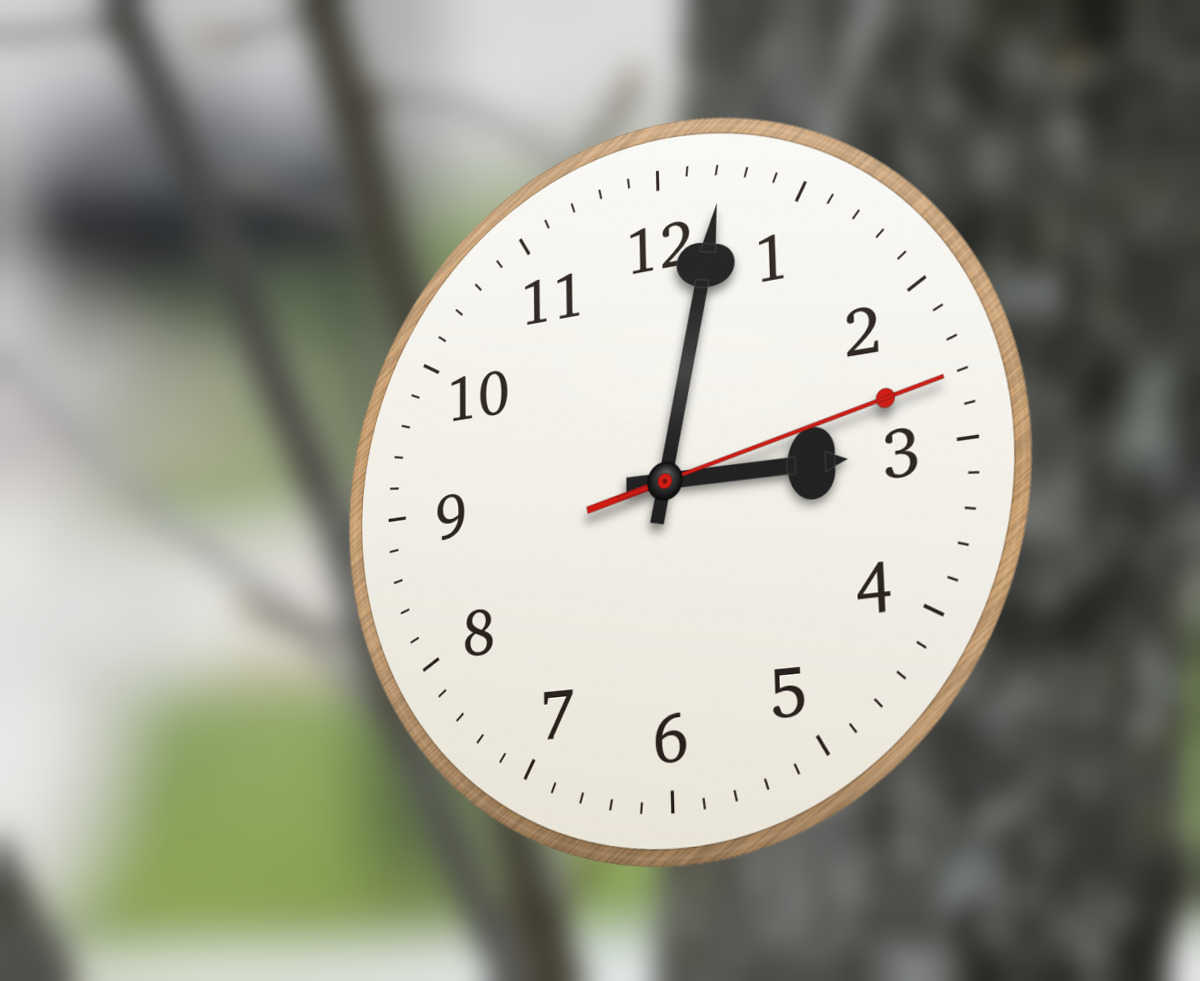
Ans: 3:02:13
